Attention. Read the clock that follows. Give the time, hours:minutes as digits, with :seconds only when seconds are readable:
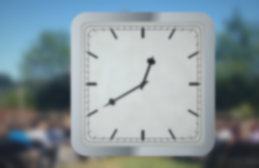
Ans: 12:40
